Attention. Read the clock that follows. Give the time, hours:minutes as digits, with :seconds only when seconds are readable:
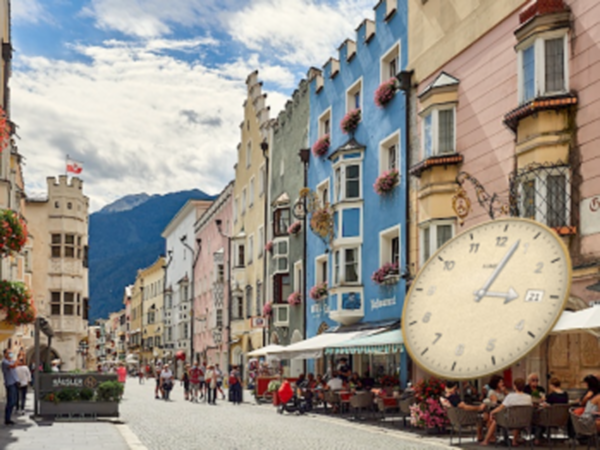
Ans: 3:03
